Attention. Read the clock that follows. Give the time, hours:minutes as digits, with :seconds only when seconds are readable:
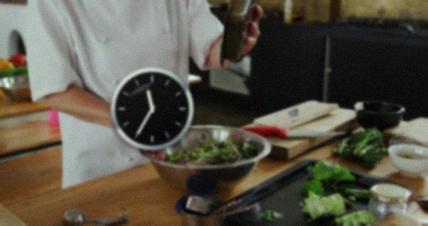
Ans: 11:35
